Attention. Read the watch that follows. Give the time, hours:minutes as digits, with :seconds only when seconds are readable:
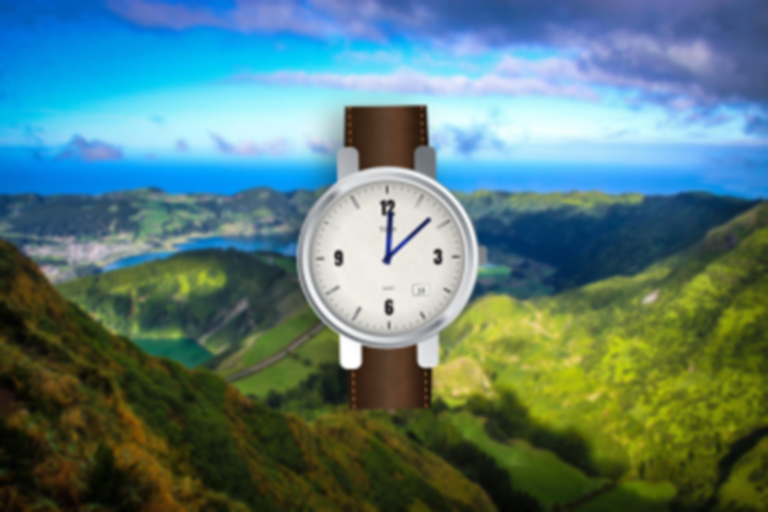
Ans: 12:08
